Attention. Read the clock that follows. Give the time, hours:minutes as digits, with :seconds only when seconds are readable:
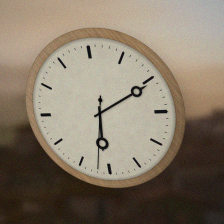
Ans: 6:10:32
